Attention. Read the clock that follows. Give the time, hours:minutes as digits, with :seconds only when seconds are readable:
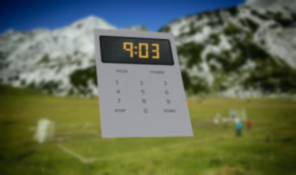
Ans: 9:03
